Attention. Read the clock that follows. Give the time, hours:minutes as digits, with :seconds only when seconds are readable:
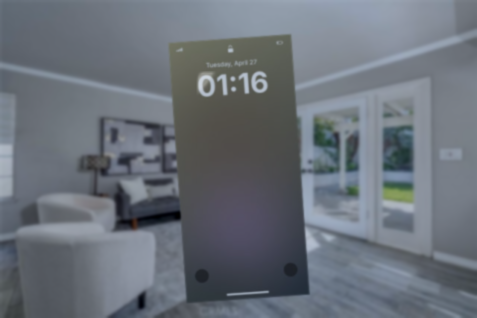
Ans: 1:16
